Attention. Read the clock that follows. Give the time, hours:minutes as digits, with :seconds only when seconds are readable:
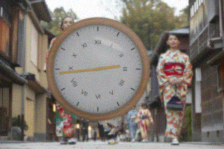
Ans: 2:44
